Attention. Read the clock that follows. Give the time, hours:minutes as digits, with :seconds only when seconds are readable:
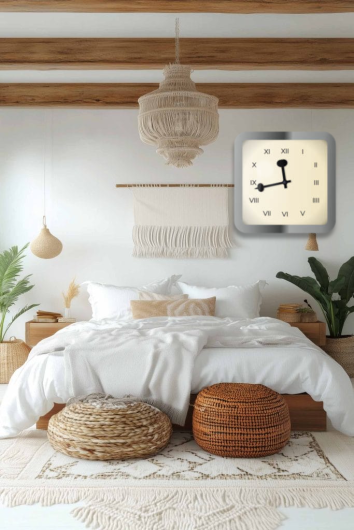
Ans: 11:43
